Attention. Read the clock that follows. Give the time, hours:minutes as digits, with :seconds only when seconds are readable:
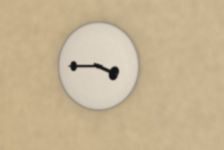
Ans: 3:45
